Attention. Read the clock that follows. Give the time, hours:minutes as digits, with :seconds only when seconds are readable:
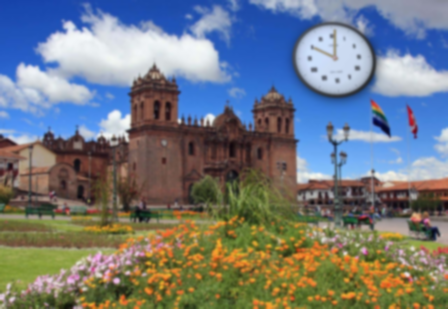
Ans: 10:01
